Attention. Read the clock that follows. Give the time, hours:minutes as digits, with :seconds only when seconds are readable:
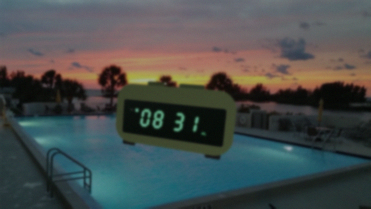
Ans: 8:31
